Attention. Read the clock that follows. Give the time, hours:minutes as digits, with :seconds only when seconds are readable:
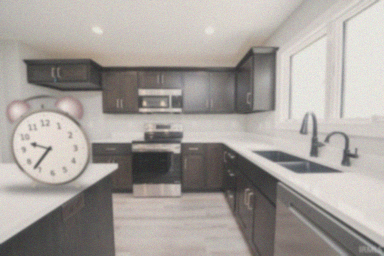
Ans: 9:37
